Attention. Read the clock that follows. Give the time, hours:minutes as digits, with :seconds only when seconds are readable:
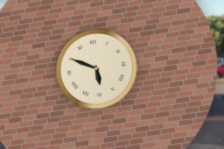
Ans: 5:50
